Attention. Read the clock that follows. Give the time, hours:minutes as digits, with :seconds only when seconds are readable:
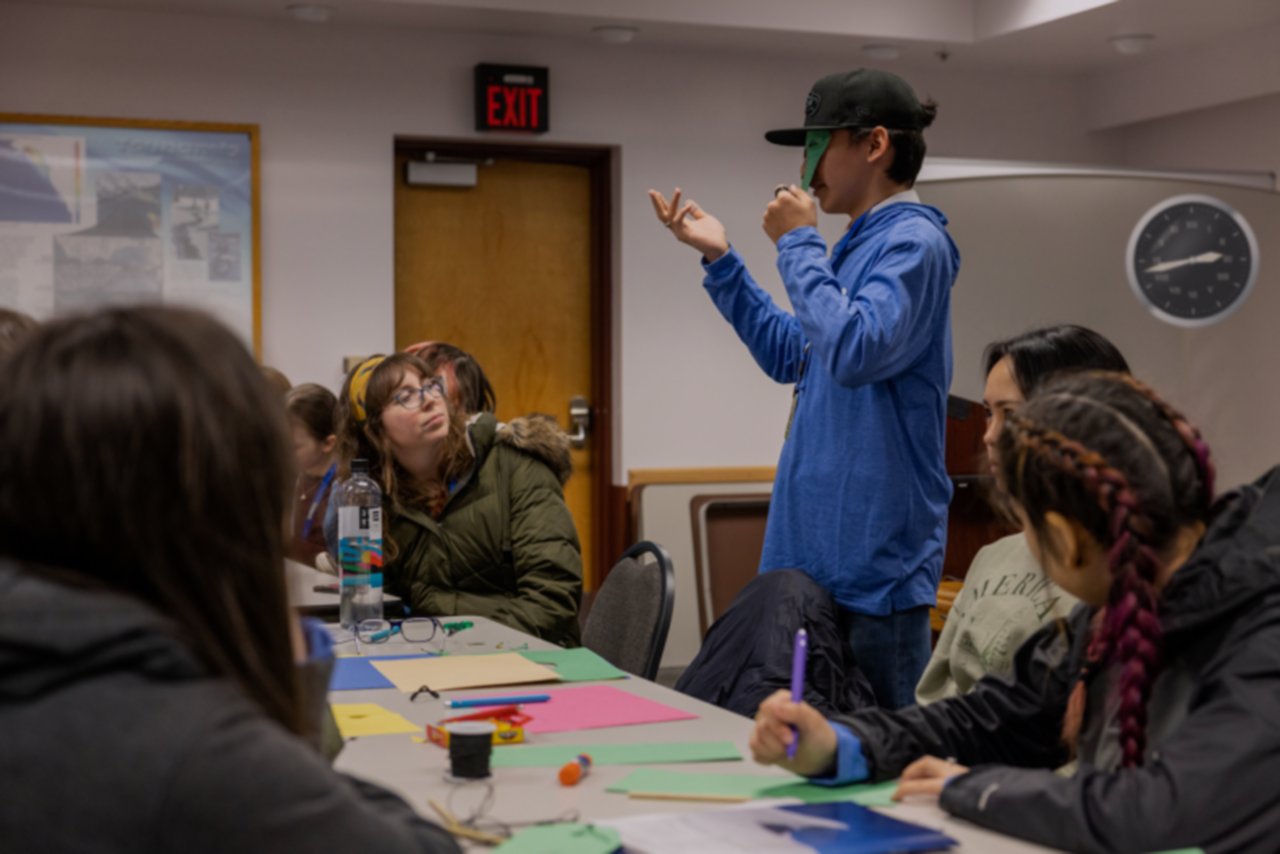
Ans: 2:43
